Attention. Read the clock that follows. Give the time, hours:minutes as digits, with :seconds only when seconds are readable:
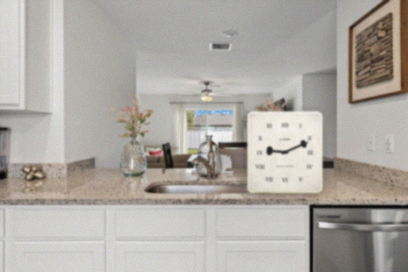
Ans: 9:11
